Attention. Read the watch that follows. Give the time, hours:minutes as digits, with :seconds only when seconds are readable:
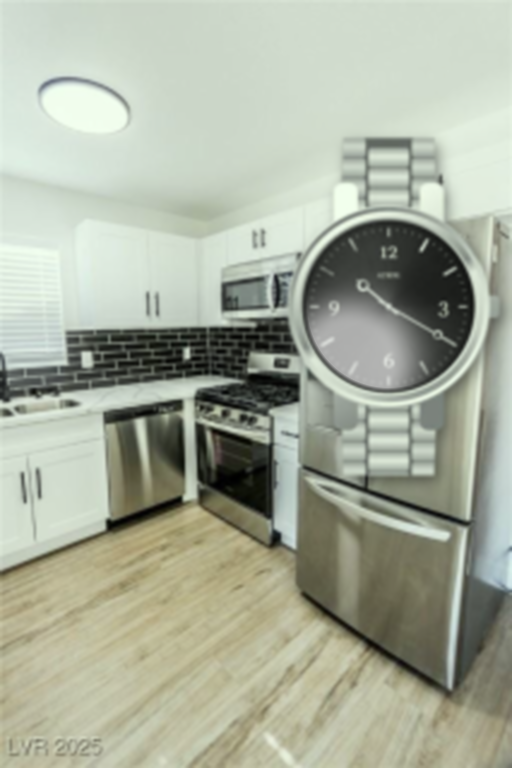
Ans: 10:20
